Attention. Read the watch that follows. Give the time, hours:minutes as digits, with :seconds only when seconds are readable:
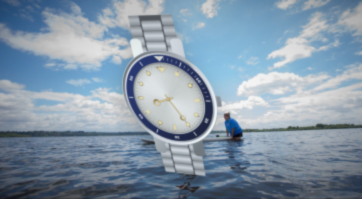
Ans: 8:25
